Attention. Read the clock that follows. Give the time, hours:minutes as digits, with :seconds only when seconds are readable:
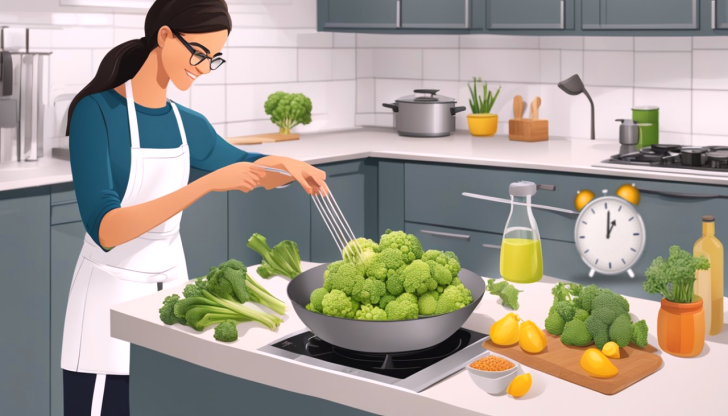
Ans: 1:01
